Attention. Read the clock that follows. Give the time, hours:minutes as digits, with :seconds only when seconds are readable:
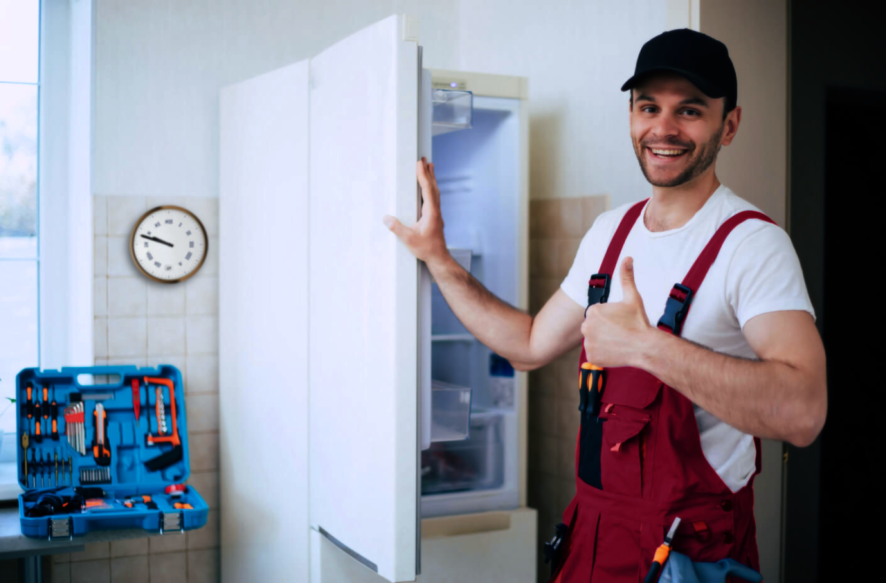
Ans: 9:48
